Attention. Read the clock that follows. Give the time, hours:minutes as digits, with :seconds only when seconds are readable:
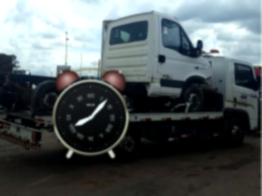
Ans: 8:07
